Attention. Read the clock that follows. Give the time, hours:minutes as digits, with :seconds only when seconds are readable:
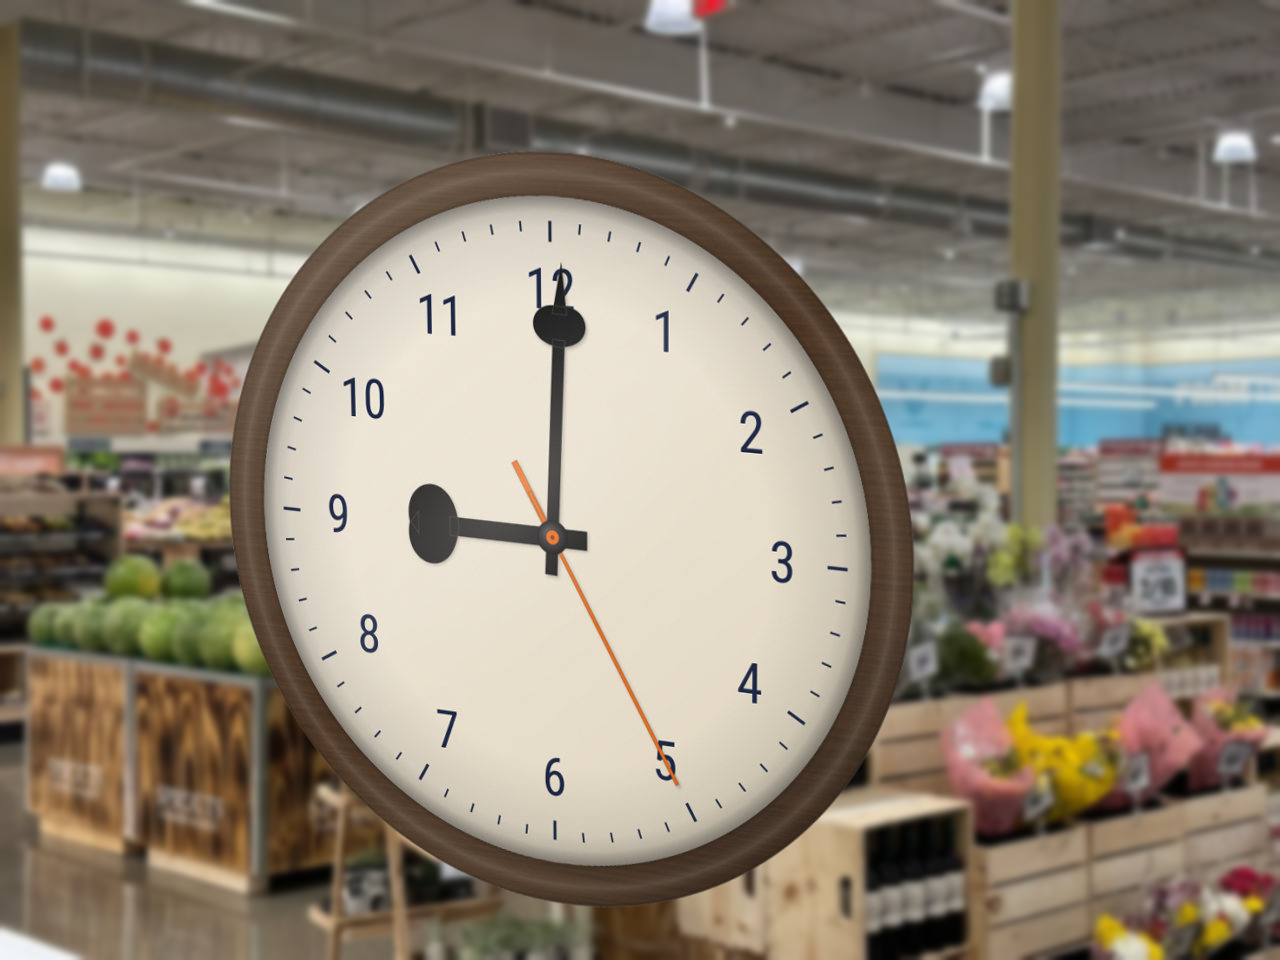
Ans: 9:00:25
